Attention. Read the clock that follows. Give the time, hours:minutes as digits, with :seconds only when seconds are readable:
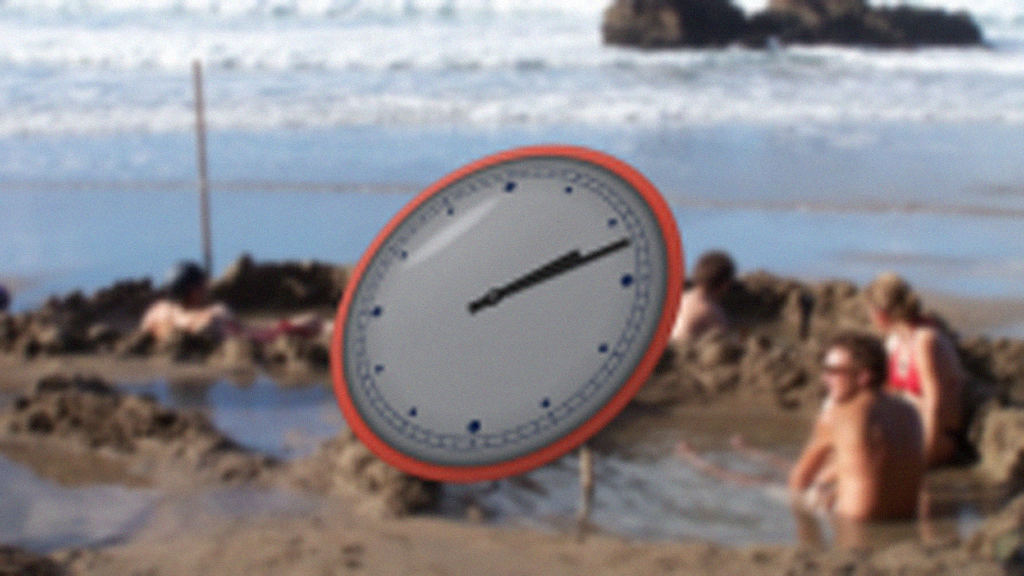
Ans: 2:12
